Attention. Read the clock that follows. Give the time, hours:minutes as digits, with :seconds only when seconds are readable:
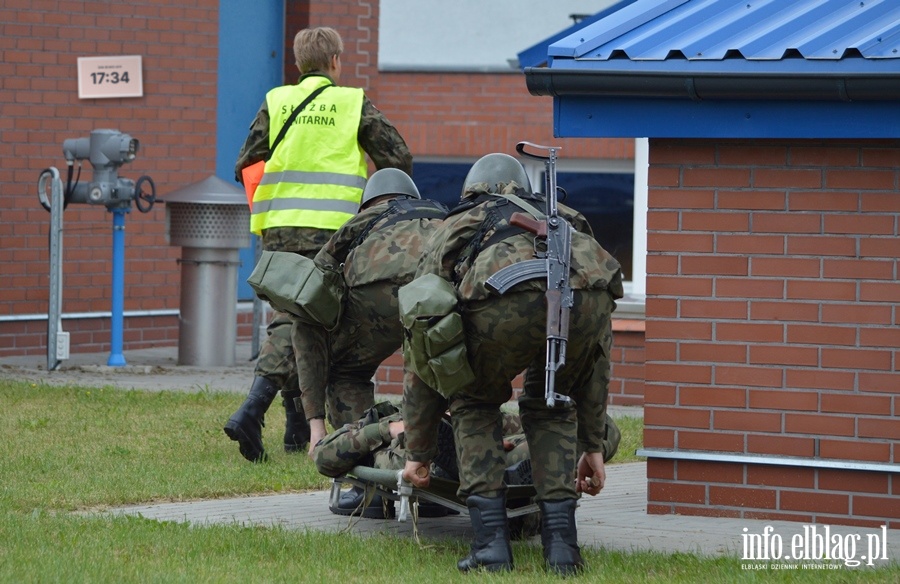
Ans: 17:34
